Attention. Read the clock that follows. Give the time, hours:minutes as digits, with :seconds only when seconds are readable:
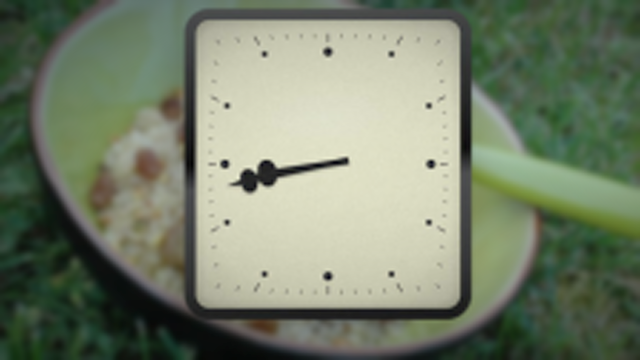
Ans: 8:43
